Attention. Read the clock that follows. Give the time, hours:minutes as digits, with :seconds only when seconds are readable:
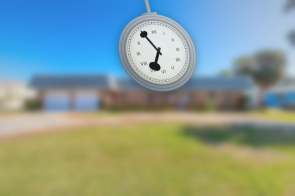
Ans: 6:55
